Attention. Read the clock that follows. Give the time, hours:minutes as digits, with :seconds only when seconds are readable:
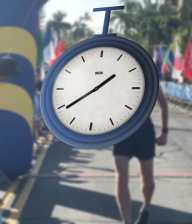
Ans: 1:39
